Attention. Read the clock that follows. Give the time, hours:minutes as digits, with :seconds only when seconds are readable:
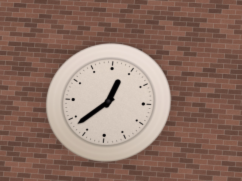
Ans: 12:38
